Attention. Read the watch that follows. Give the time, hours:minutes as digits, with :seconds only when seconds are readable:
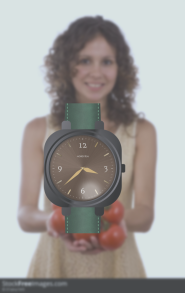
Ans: 3:38
